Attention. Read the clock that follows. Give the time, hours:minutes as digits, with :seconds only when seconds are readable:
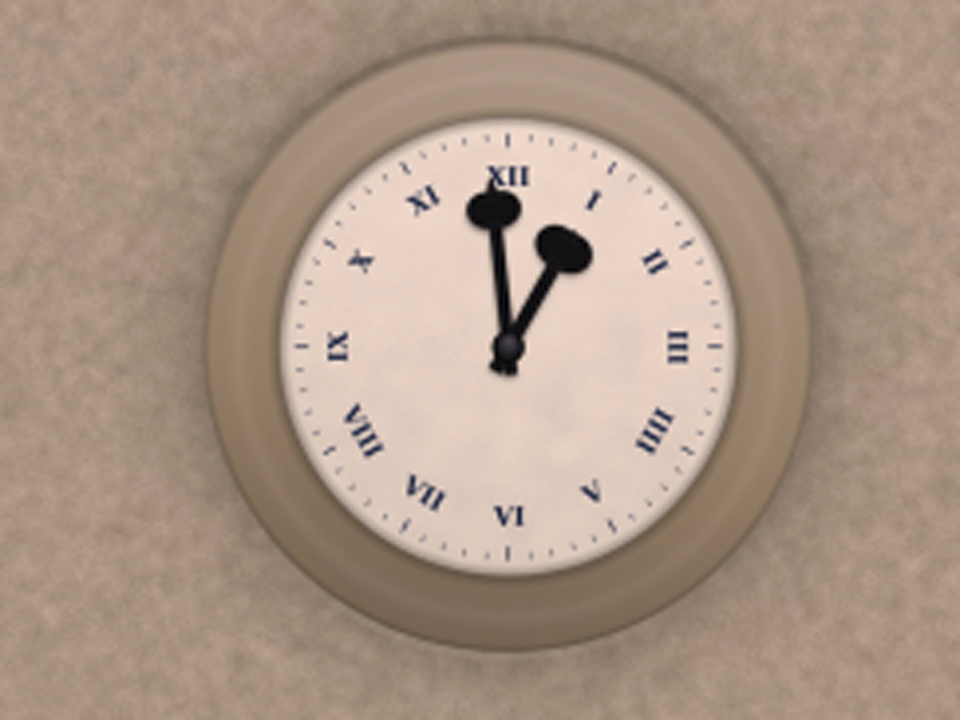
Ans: 12:59
